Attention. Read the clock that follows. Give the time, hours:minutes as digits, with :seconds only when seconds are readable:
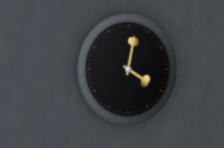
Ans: 4:02
